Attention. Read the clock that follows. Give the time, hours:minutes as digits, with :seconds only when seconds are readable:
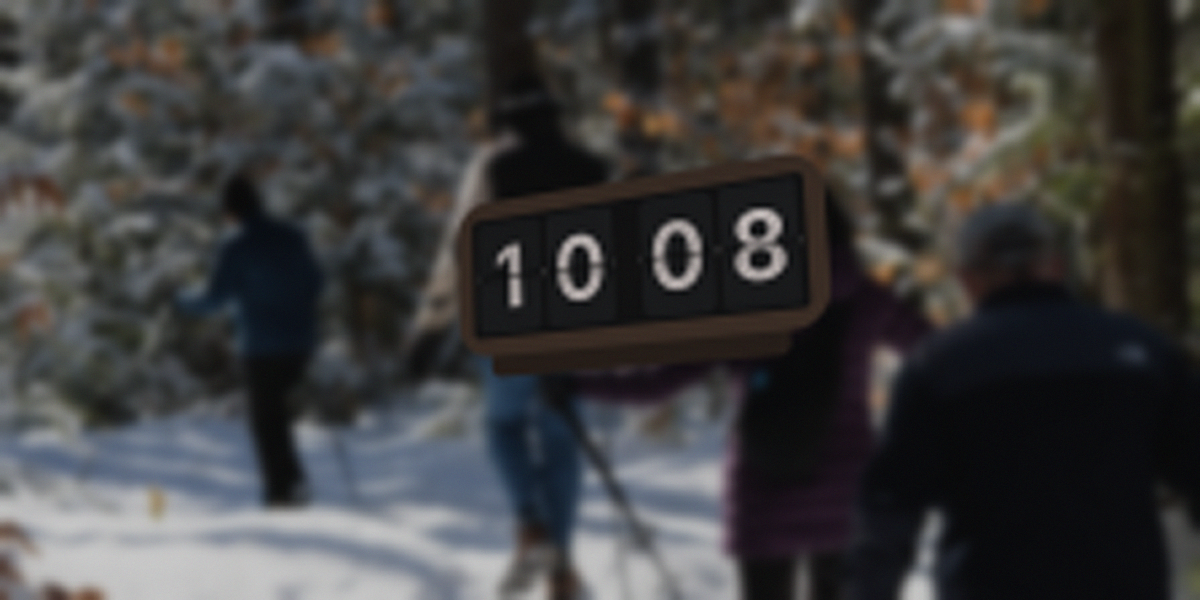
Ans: 10:08
